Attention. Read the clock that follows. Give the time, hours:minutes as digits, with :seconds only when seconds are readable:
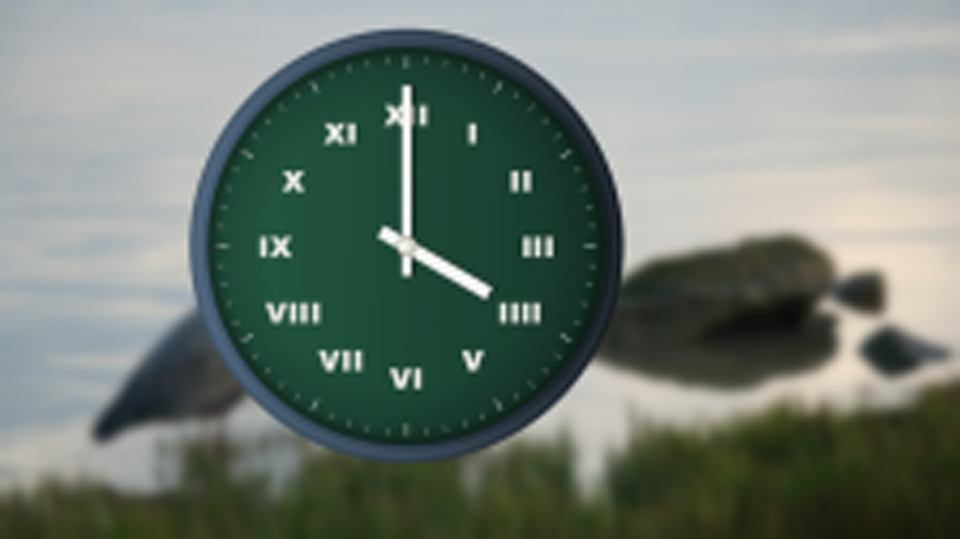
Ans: 4:00
